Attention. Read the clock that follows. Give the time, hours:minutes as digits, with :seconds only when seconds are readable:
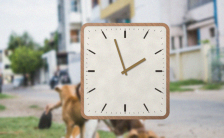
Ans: 1:57
